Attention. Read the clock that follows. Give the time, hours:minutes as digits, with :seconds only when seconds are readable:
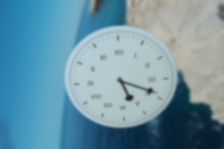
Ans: 5:19
